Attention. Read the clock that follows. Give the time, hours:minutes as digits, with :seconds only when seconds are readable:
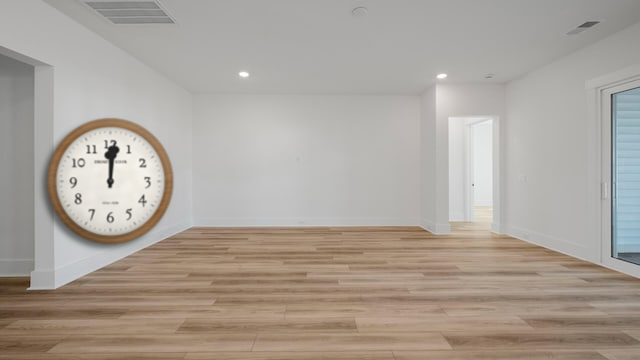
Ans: 12:01
